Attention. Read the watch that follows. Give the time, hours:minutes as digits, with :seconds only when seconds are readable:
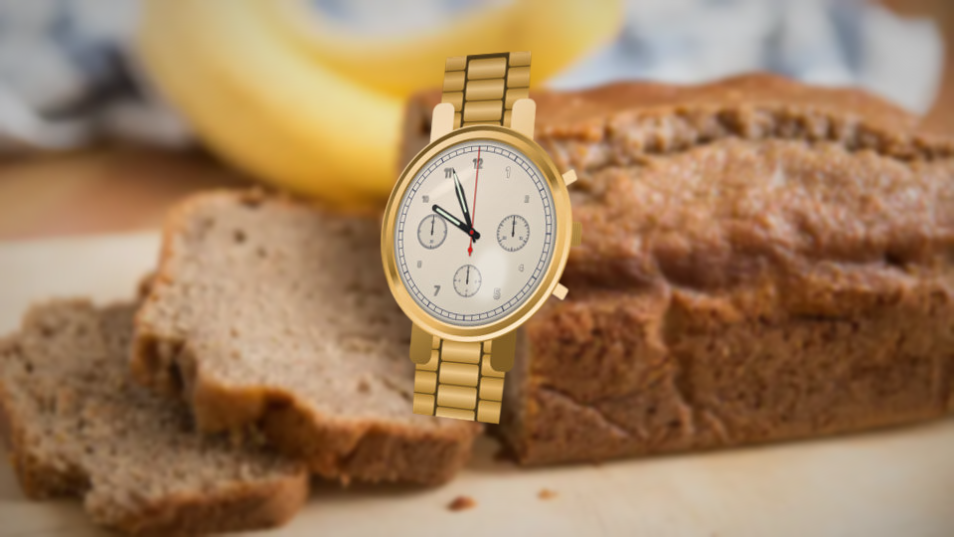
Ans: 9:56
